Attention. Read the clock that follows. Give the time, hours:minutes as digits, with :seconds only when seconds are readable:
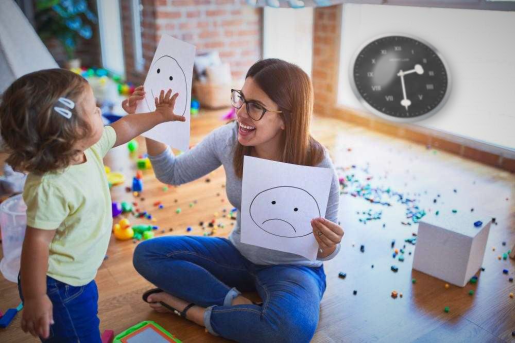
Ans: 2:30
